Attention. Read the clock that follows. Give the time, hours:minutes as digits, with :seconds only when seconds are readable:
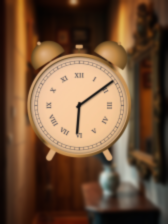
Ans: 6:09
